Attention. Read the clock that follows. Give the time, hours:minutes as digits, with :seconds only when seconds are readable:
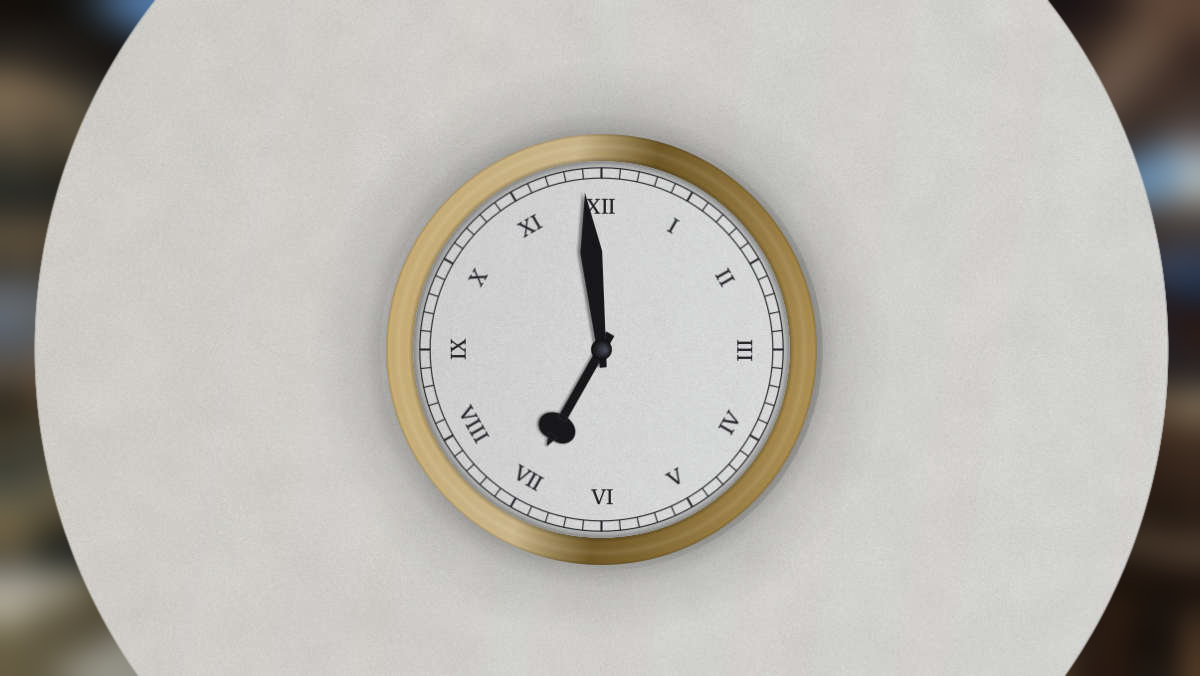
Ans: 6:59
